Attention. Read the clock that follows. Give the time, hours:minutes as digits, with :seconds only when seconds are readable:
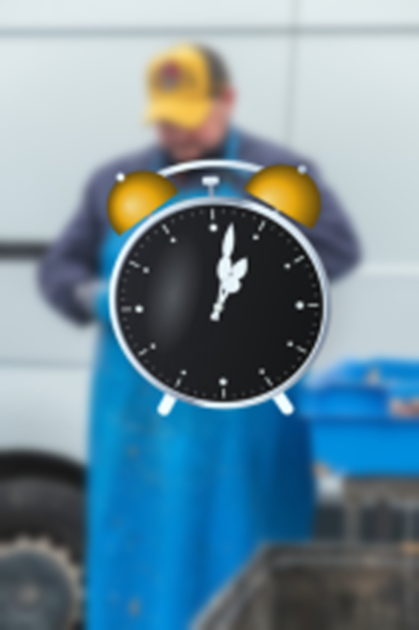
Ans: 1:02
